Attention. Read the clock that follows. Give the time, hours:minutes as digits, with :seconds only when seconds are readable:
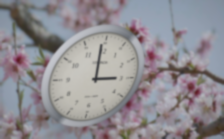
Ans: 2:59
